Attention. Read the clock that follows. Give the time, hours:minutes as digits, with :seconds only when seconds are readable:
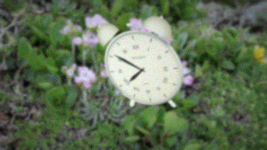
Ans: 7:51
